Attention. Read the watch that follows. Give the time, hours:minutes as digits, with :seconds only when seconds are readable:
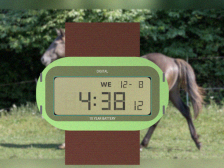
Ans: 4:38:12
